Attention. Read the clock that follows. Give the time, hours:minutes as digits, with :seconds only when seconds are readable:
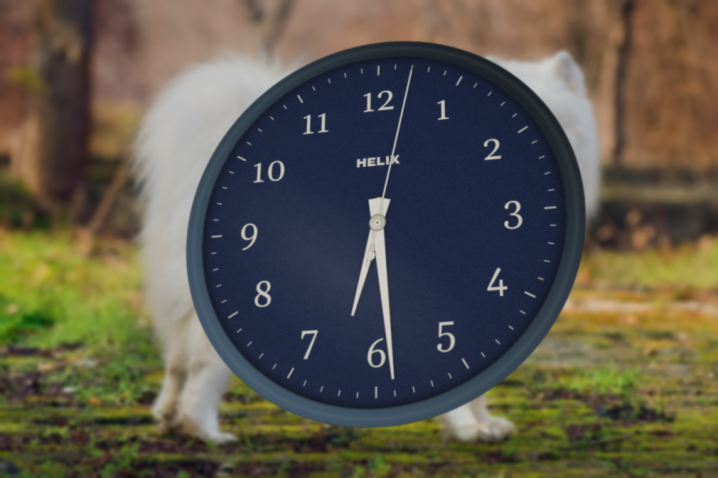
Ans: 6:29:02
